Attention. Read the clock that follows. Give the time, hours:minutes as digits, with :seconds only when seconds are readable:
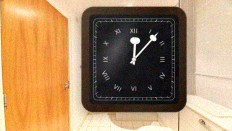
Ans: 12:07
